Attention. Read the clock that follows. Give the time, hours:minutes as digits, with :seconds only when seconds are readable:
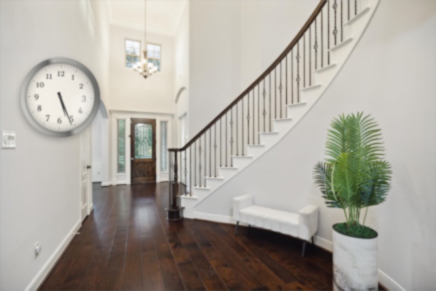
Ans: 5:26
